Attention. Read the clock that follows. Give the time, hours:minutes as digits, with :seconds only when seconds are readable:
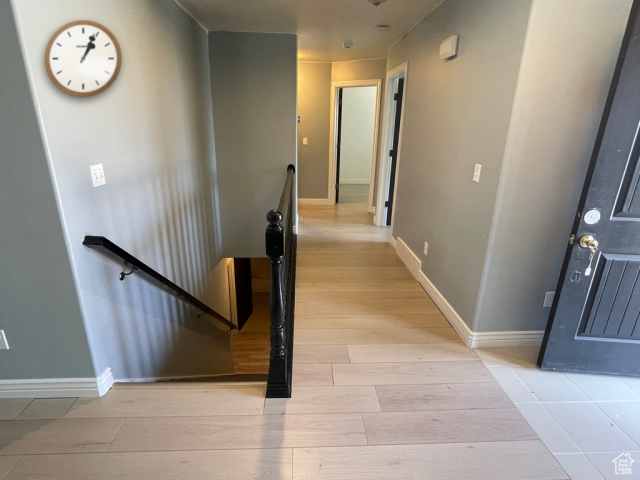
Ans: 1:04
